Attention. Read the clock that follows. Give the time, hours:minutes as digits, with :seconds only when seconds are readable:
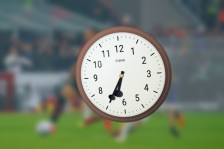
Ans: 6:35
